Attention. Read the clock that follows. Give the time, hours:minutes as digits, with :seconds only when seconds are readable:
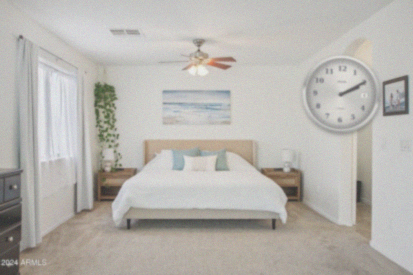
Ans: 2:10
